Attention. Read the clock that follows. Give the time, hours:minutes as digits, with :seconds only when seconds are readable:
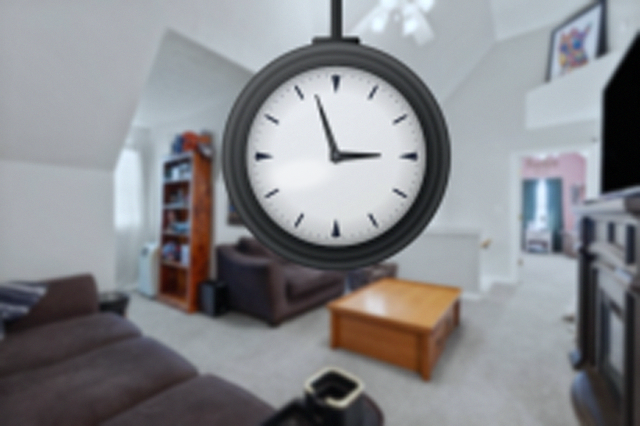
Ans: 2:57
